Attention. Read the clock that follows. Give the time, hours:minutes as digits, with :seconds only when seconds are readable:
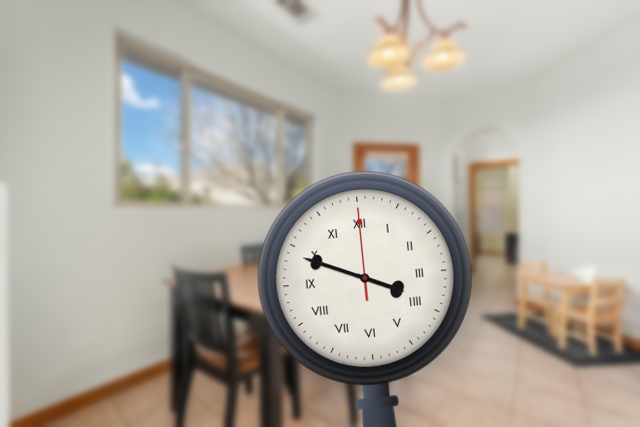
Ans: 3:49:00
